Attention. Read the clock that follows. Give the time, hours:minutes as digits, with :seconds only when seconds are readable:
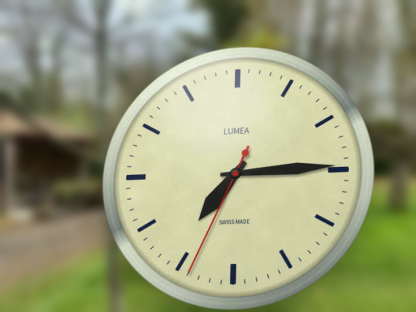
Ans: 7:14:34
